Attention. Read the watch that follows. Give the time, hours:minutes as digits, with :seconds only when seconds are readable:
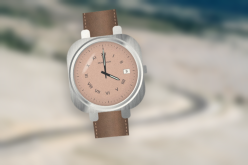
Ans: 4:00
